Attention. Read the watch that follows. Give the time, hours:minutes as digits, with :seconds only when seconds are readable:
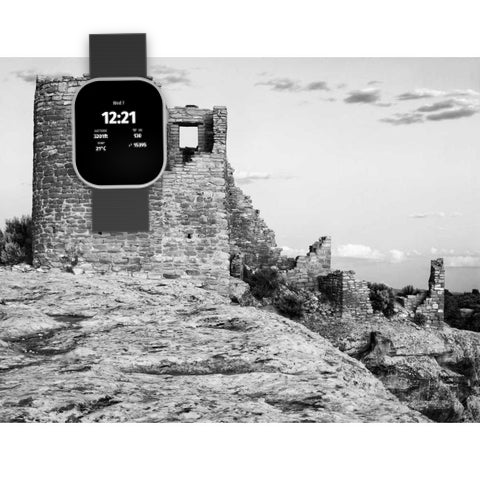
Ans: 12:21
